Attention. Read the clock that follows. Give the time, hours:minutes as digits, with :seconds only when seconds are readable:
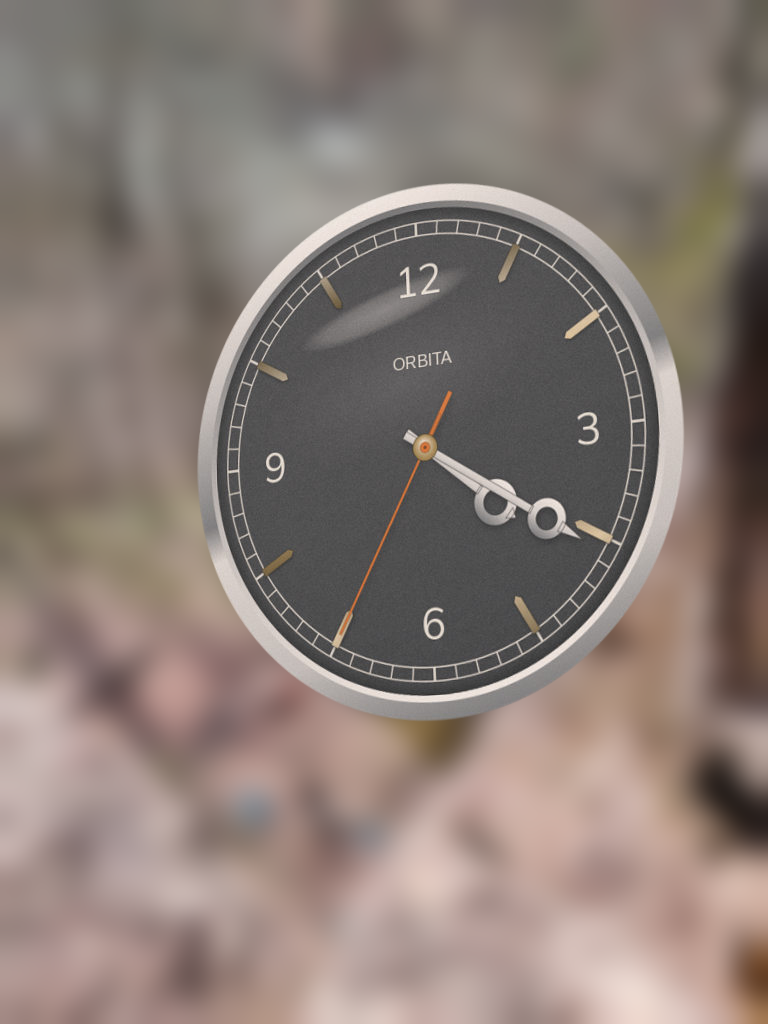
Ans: 4:20:35
